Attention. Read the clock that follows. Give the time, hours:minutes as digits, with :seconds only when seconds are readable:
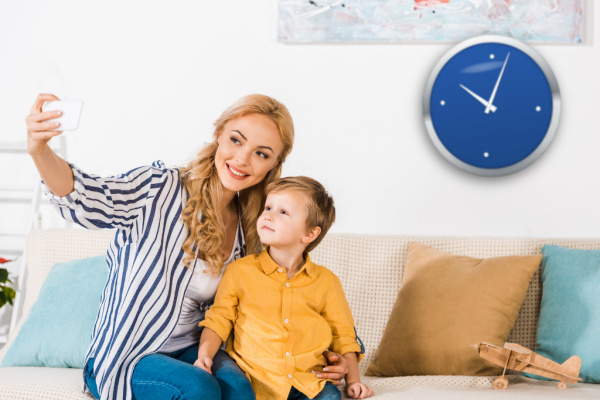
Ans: 10:03
